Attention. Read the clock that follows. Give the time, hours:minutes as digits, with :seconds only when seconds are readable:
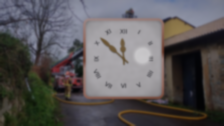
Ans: 11:52
